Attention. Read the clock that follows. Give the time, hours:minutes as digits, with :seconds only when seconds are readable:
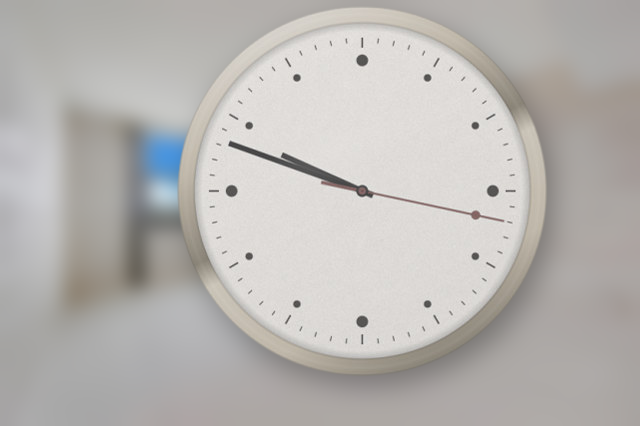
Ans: 9:48:17
